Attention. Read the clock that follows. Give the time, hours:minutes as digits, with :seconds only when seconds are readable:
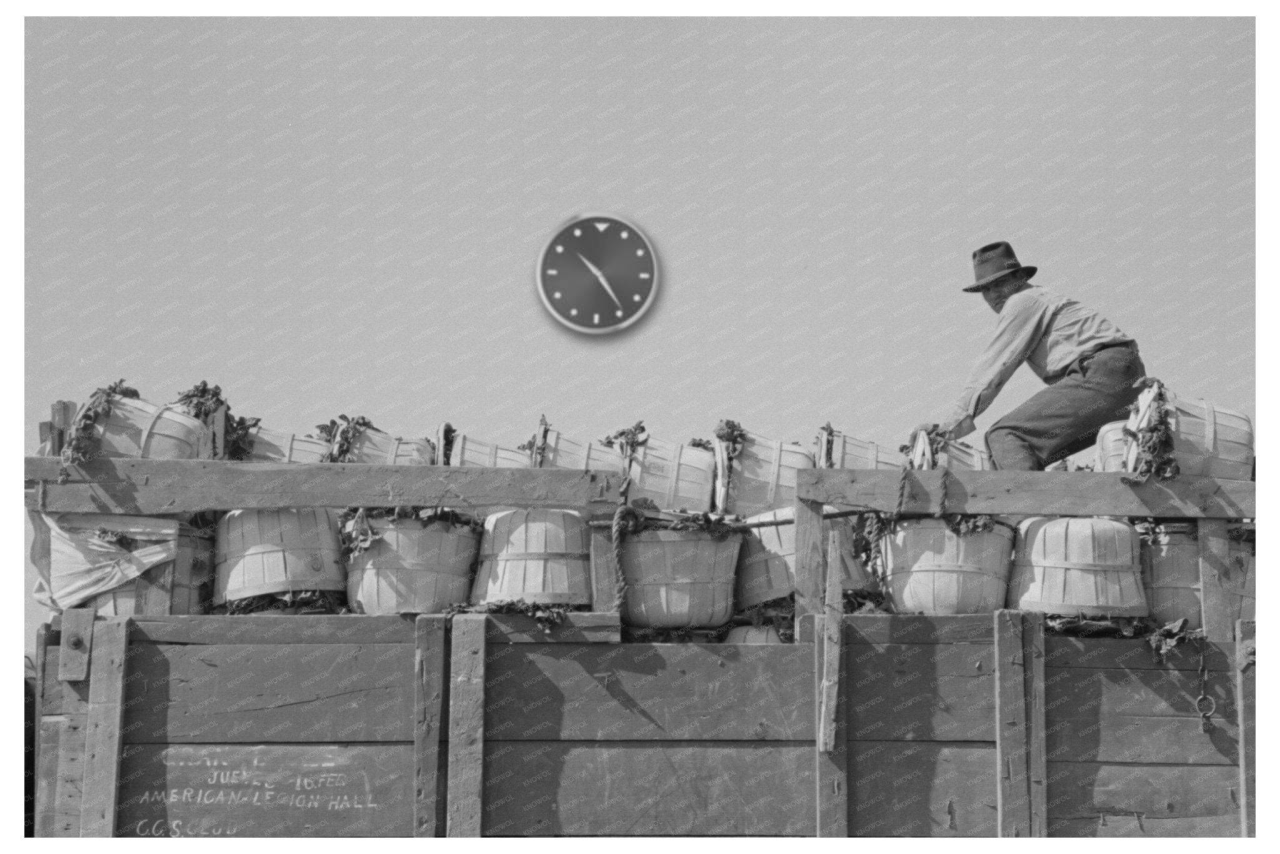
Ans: 10:24
